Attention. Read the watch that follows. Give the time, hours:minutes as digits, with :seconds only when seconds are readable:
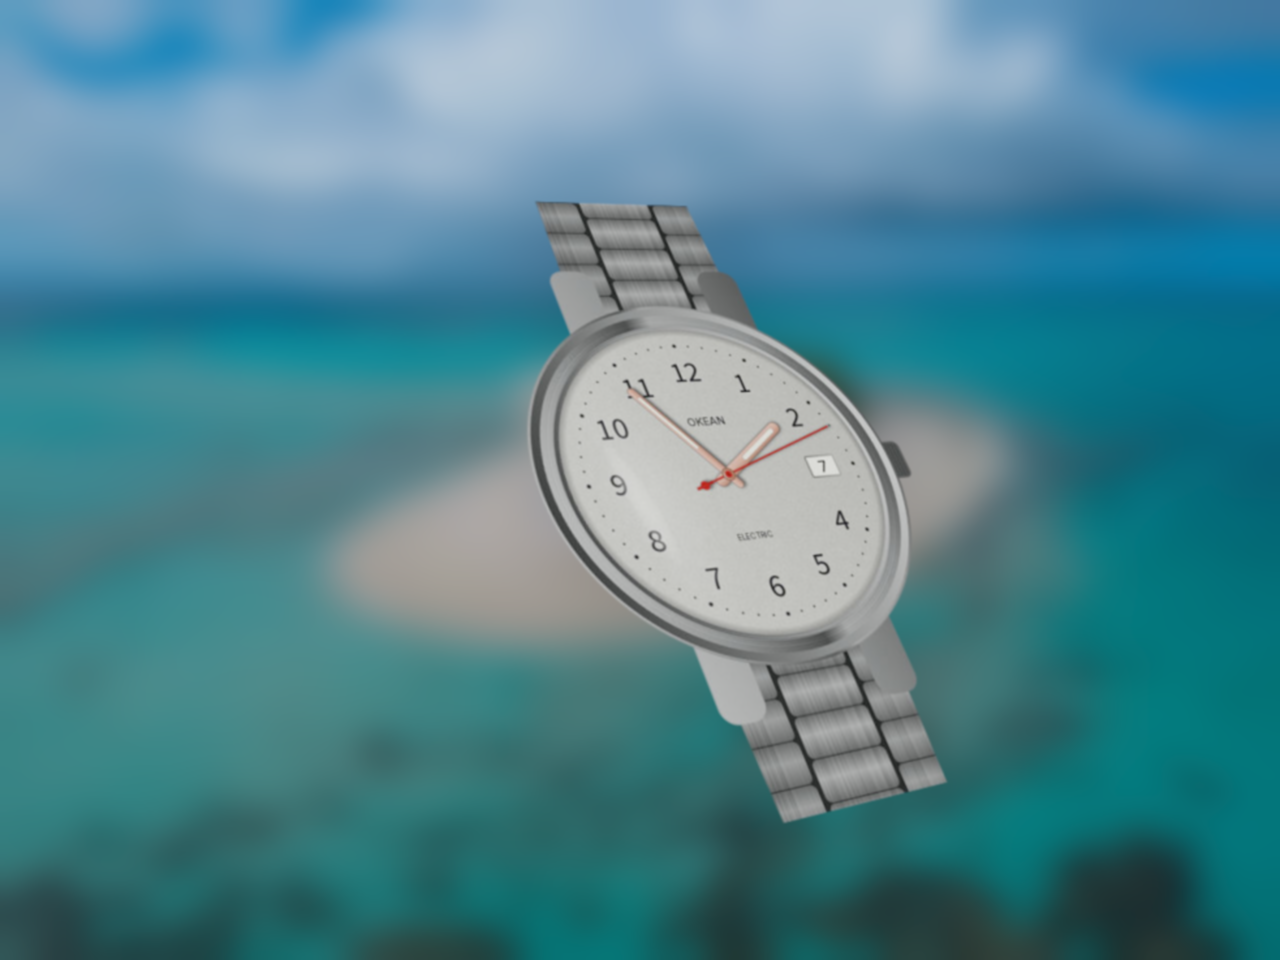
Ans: 1:54:12
